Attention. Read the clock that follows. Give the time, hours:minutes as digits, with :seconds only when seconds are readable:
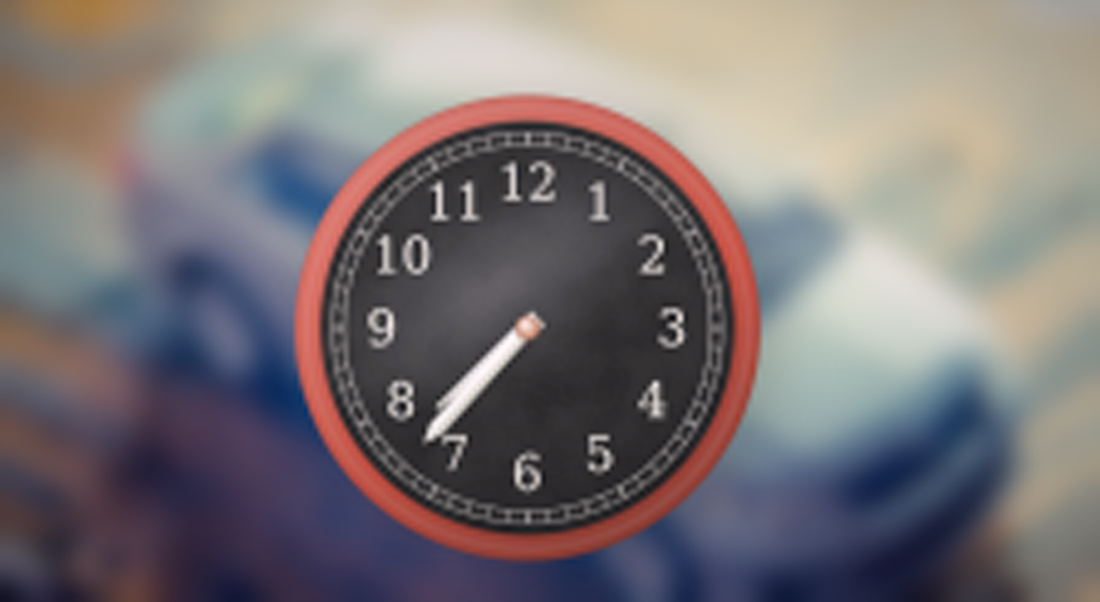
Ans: 7:37
